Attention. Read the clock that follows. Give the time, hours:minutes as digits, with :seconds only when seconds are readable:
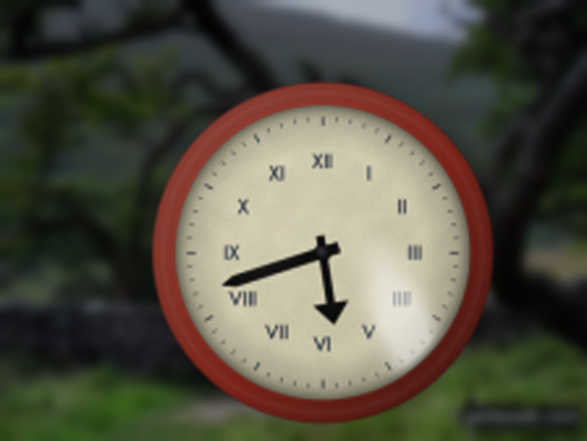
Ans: 5:42
